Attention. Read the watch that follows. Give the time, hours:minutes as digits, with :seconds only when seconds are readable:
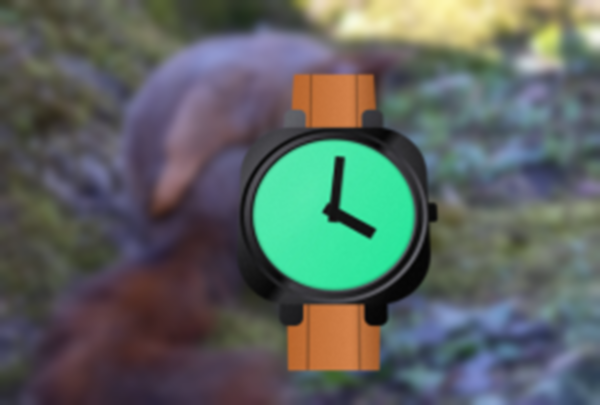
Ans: 4:01
